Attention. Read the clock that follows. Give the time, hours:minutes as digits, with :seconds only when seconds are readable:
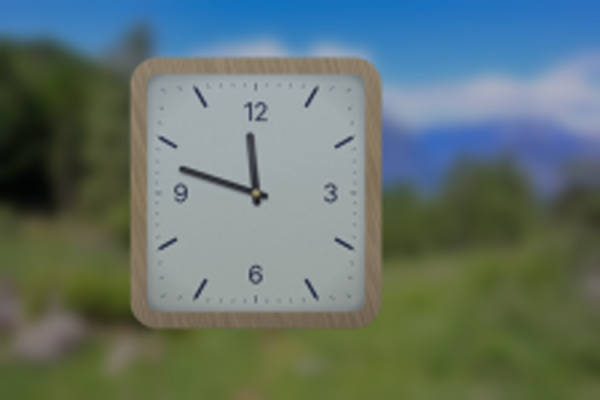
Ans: 11:48
